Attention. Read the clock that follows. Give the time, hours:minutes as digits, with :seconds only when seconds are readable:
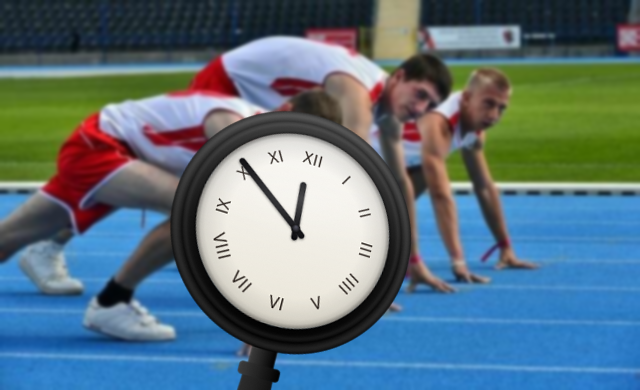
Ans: 11:51
